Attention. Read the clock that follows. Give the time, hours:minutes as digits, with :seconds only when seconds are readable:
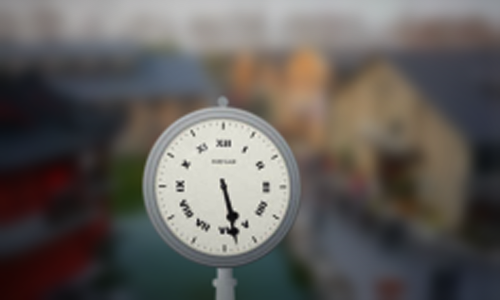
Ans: 5:28
